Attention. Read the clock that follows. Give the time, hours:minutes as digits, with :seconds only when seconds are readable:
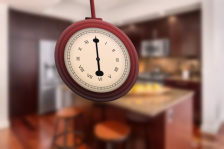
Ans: 6:00
